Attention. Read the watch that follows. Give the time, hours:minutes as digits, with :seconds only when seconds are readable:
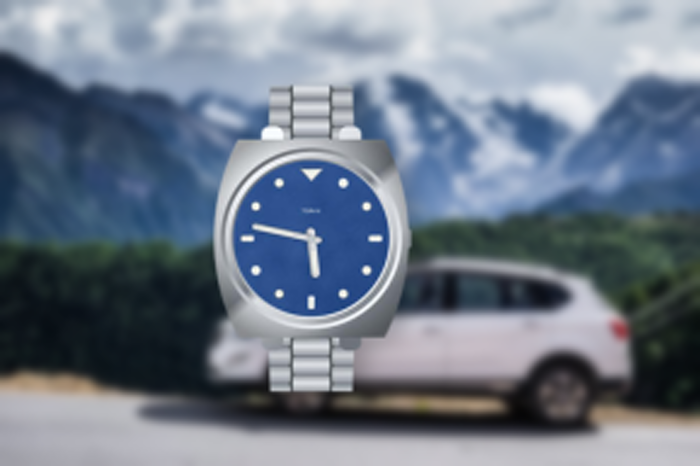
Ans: 5:47
